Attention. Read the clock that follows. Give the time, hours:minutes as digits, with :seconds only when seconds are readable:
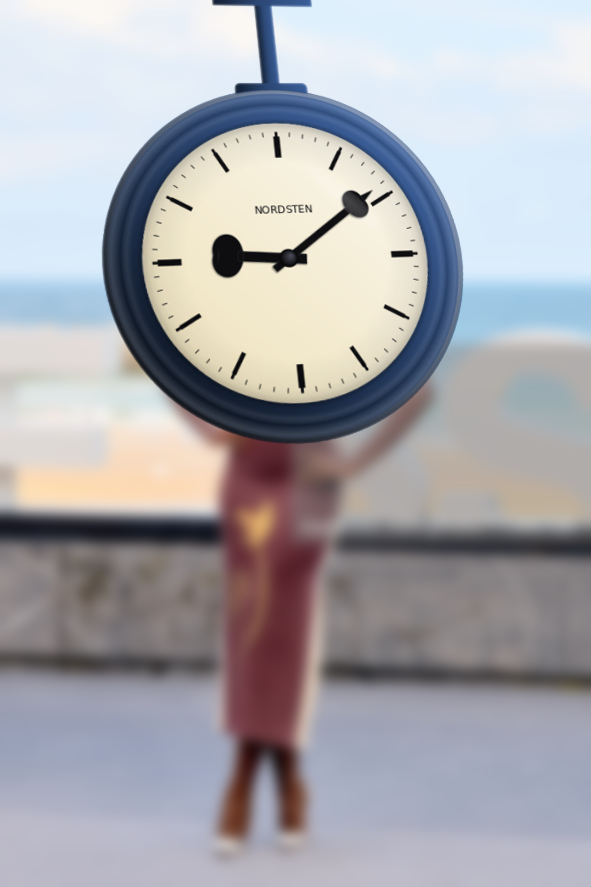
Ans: 9:09
